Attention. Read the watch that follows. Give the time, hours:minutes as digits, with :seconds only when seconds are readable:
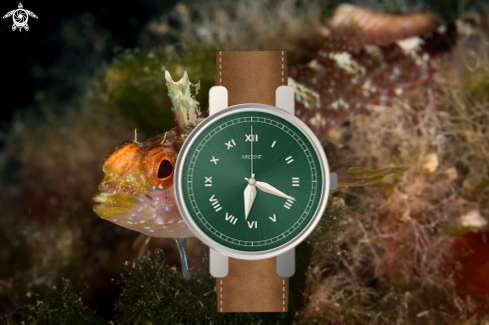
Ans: 6:19:00
